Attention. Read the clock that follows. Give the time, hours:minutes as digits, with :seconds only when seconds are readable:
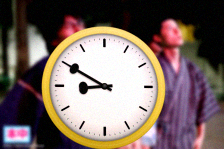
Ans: 8:50
